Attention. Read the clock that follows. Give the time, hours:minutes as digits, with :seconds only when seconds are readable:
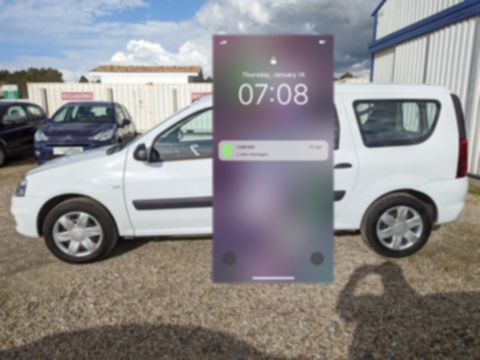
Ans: 7:08
